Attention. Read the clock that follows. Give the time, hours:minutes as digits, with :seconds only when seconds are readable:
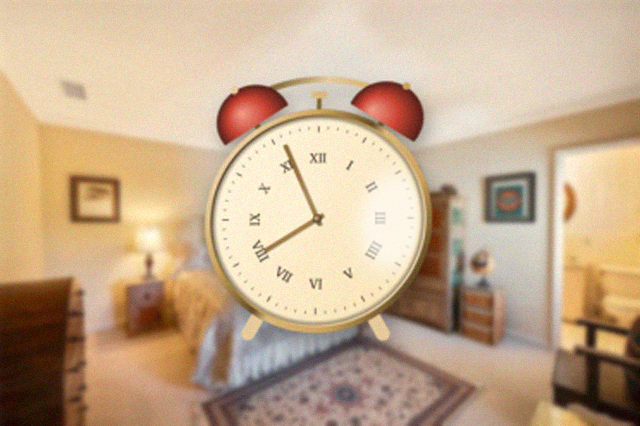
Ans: 7:56
